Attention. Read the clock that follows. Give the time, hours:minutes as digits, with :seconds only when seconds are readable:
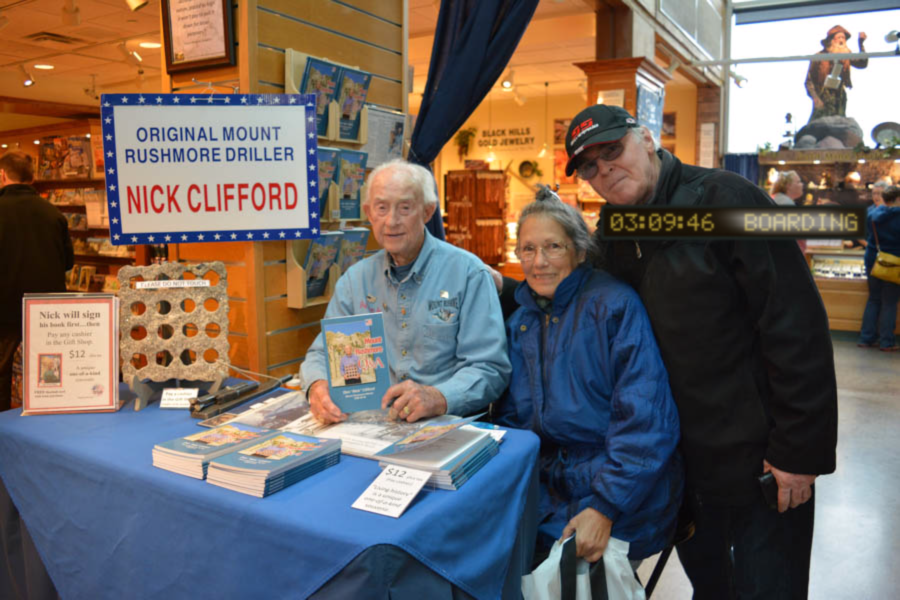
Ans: 3:09:46
